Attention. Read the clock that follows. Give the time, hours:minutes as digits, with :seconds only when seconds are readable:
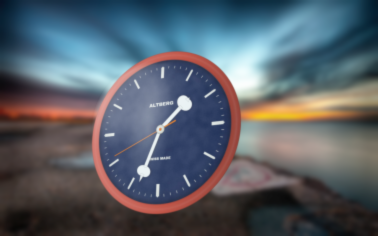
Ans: 1:33:41
